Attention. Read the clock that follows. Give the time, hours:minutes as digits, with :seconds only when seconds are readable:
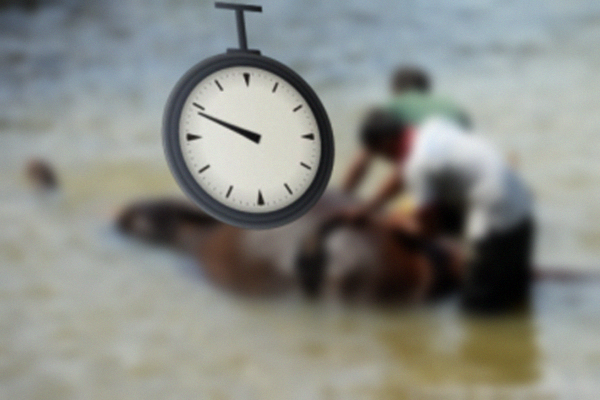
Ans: 9:49
